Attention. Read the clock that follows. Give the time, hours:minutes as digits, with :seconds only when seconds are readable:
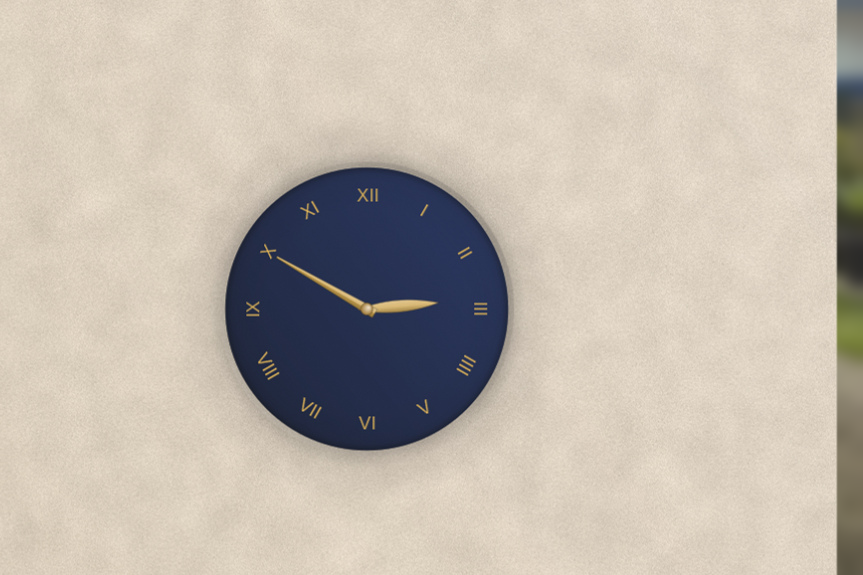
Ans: 2:50
